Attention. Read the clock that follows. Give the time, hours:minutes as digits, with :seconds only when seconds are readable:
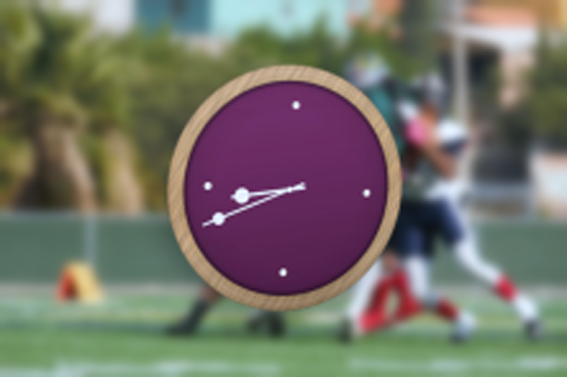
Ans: 8:41
